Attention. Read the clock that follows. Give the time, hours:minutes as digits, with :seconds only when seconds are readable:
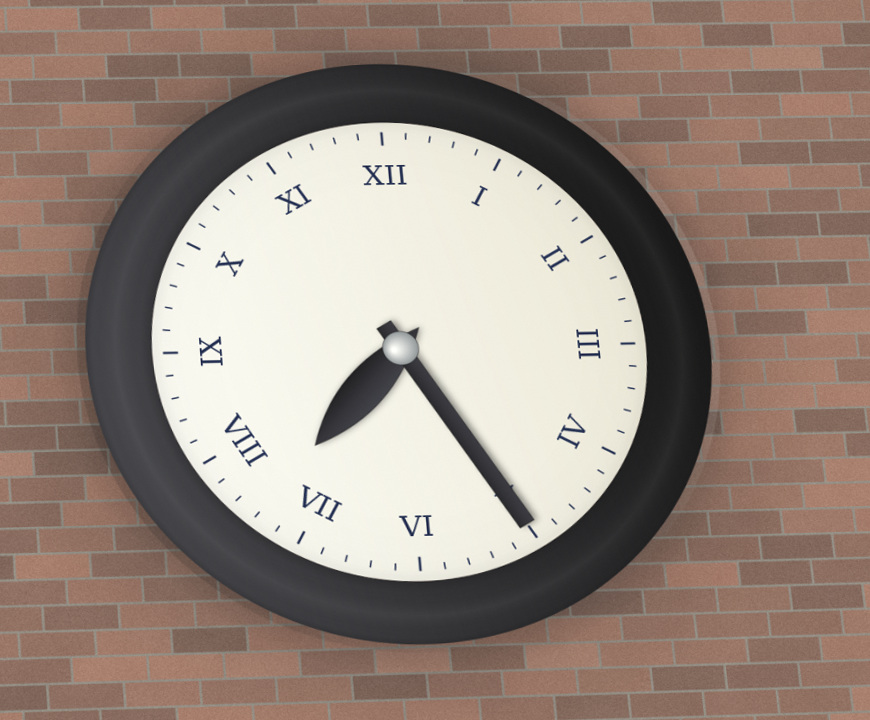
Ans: 7:25
